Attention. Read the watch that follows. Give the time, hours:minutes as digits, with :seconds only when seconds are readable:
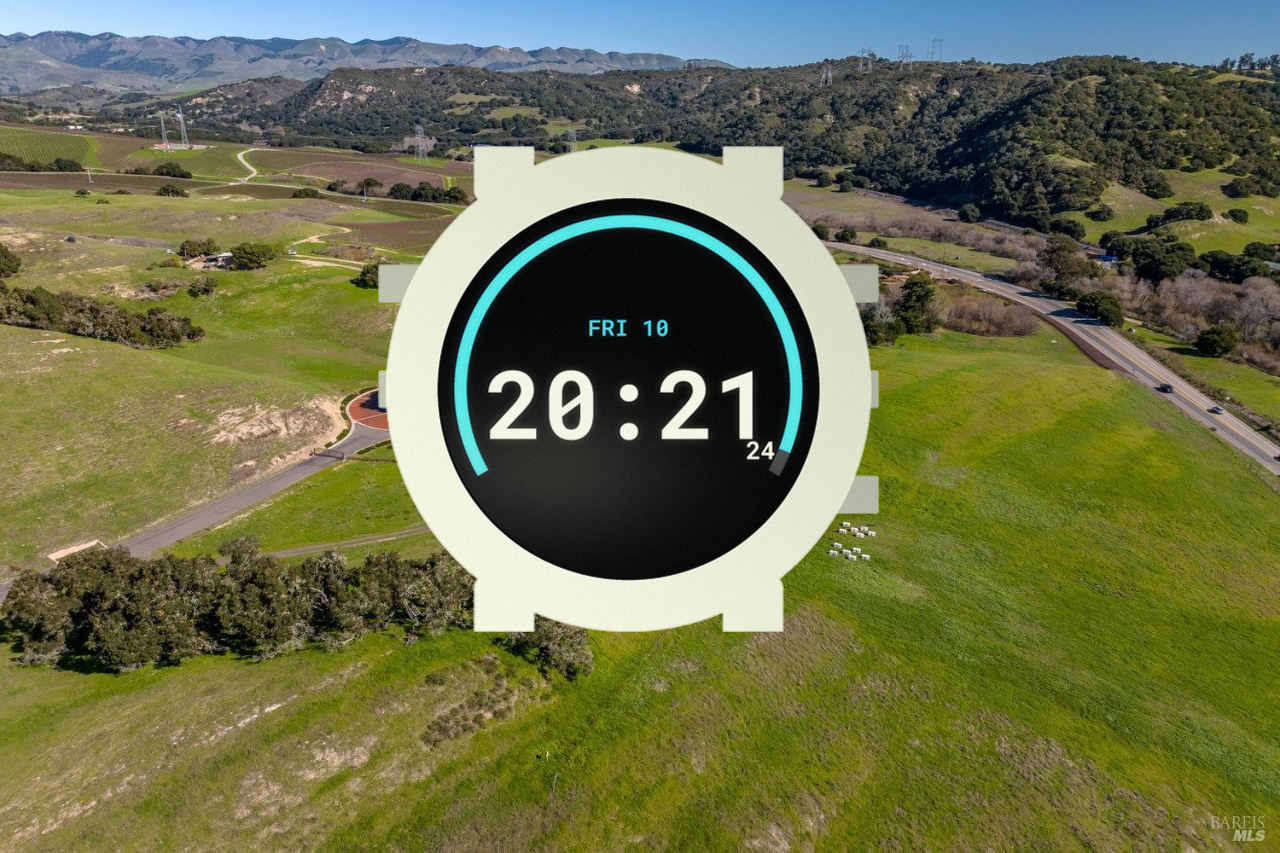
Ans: 20:21:24
